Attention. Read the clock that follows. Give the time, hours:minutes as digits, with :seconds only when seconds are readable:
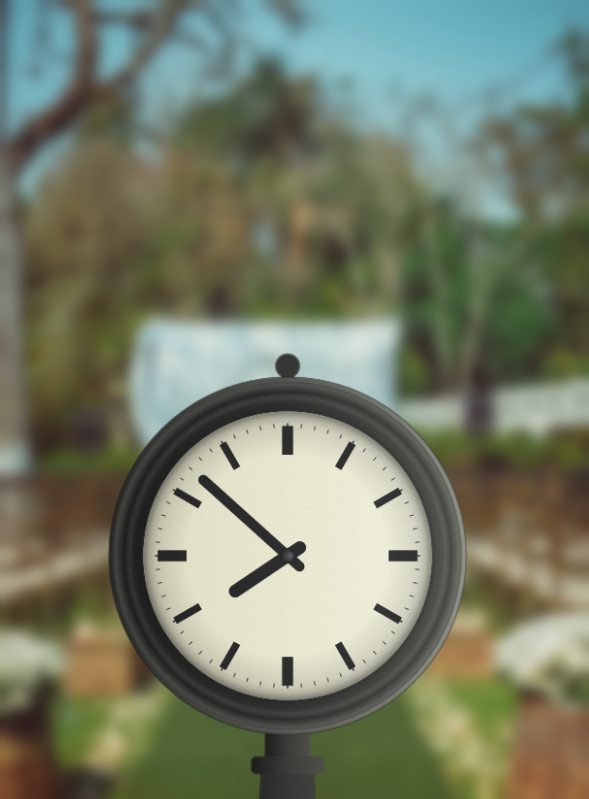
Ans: 7:52
